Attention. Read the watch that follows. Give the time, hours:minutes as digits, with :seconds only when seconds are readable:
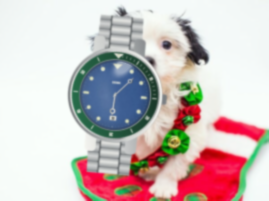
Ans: 6:07
